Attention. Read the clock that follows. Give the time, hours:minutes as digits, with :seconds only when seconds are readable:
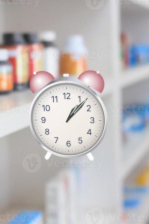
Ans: 1:07
